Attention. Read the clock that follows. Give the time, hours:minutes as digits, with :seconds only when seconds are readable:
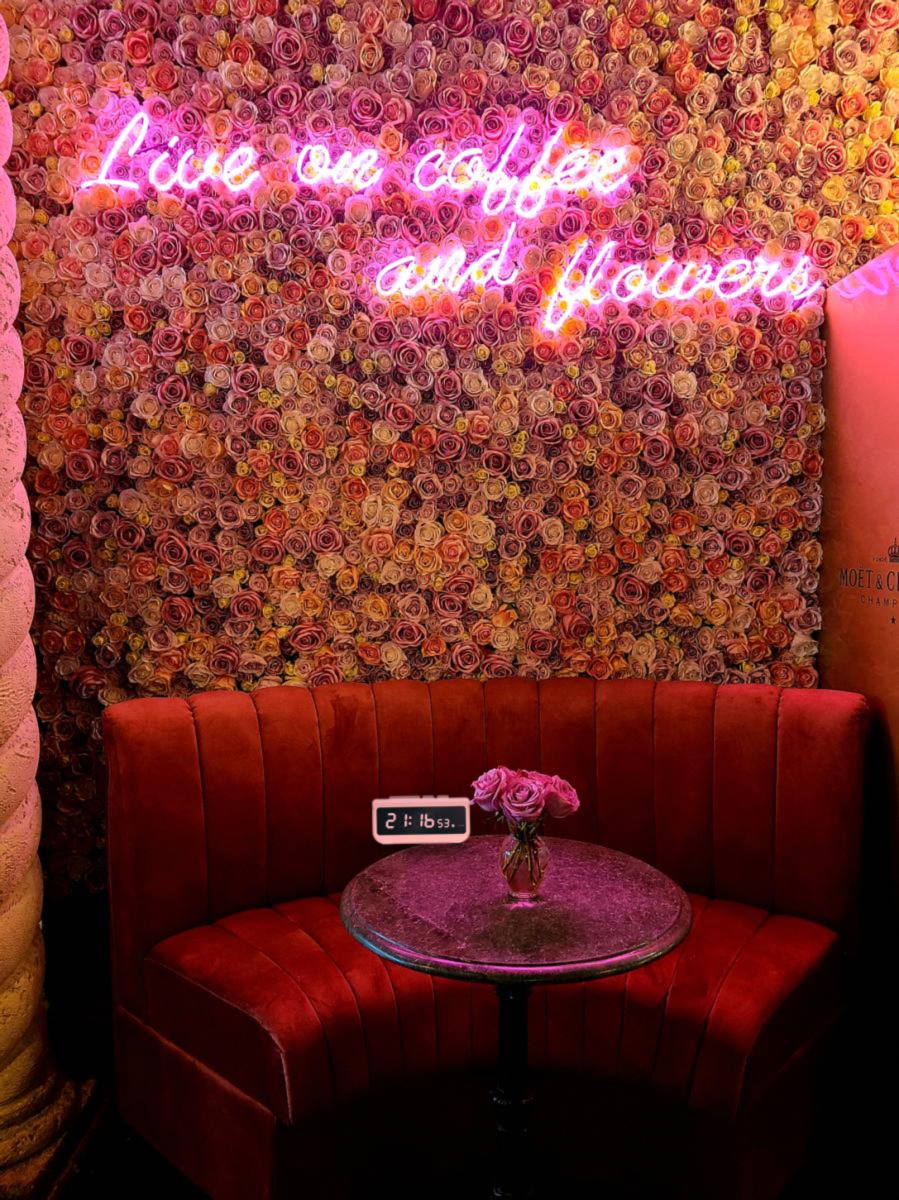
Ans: 21:16
